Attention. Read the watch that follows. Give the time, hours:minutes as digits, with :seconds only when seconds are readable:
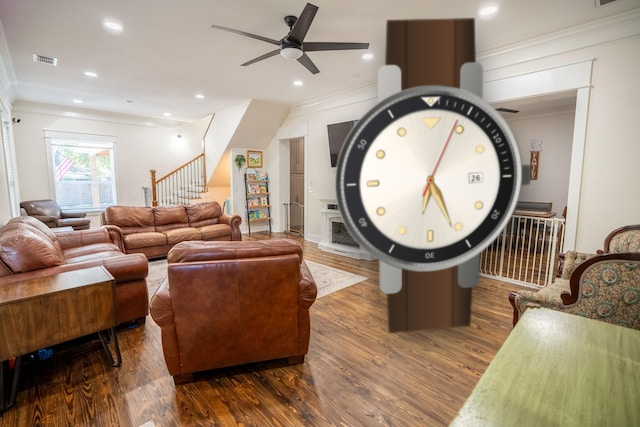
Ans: 6:26:04
